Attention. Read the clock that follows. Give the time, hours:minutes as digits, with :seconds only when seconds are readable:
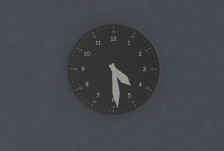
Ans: 4:29
